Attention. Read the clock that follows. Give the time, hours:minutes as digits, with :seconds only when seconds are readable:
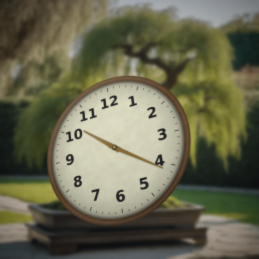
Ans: 10:21
